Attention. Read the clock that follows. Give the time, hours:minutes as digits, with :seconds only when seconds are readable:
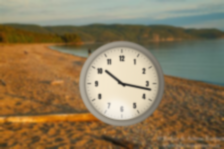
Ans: 10:17
